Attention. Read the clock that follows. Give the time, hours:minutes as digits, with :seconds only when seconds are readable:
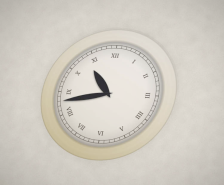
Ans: 10:43
